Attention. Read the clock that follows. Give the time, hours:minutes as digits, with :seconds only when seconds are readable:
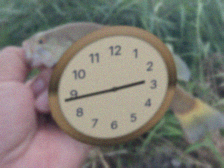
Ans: 2:44
